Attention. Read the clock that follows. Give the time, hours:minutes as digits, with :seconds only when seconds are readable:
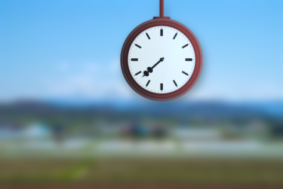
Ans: 7:38
